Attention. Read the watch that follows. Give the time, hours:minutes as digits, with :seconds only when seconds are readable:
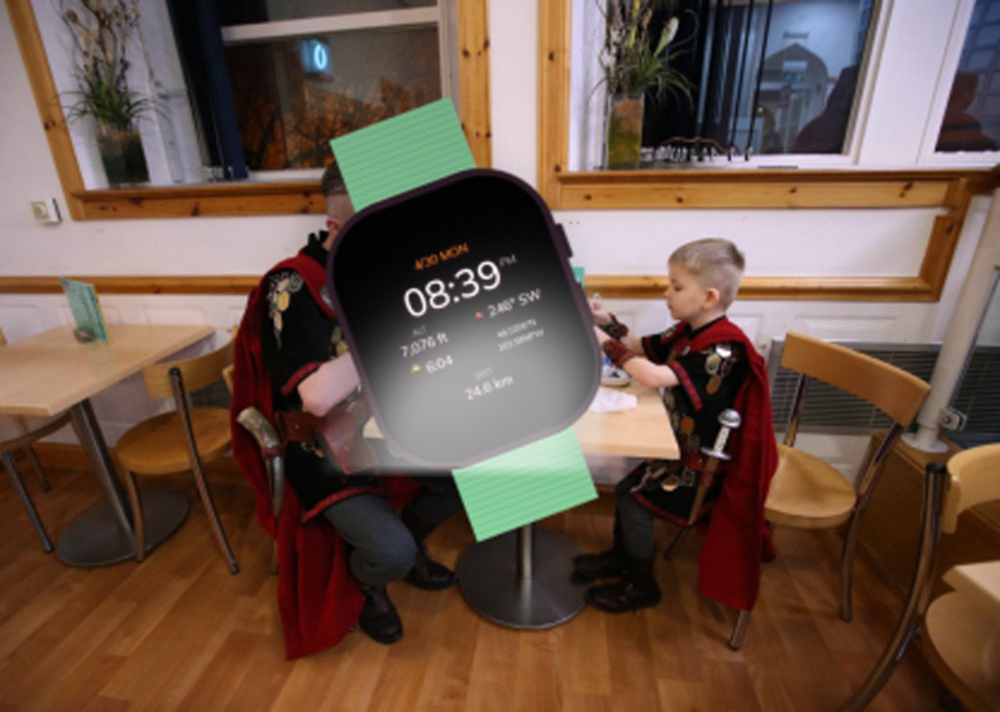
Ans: 8:39
